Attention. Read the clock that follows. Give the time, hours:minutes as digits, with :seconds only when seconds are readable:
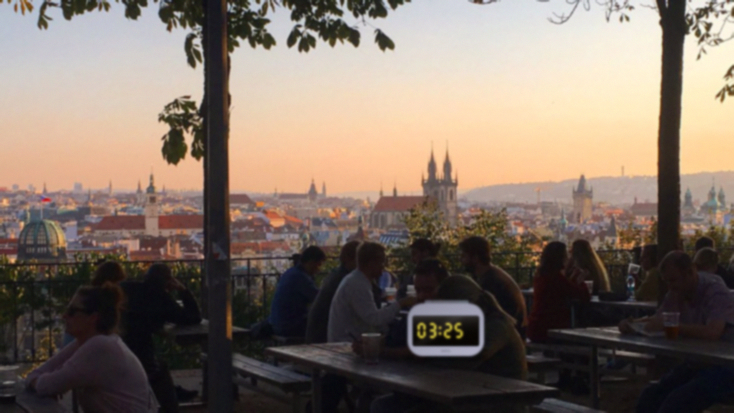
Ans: 3:25
